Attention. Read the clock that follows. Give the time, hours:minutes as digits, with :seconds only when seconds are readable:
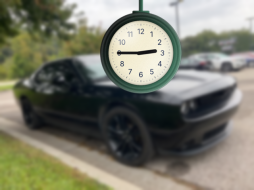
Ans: 2:45
